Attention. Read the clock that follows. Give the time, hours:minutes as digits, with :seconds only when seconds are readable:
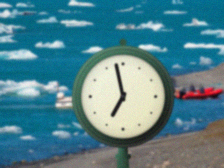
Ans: 6:58
